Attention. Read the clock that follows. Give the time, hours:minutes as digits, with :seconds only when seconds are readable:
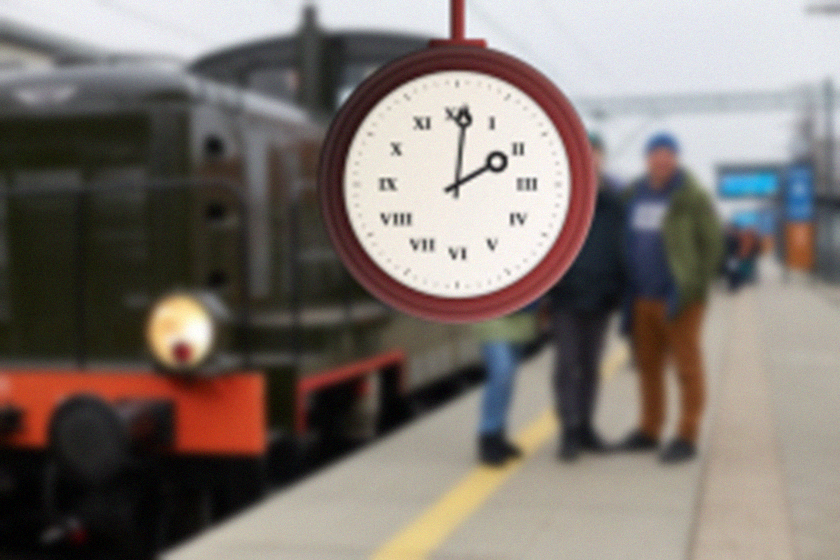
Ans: 2:01
